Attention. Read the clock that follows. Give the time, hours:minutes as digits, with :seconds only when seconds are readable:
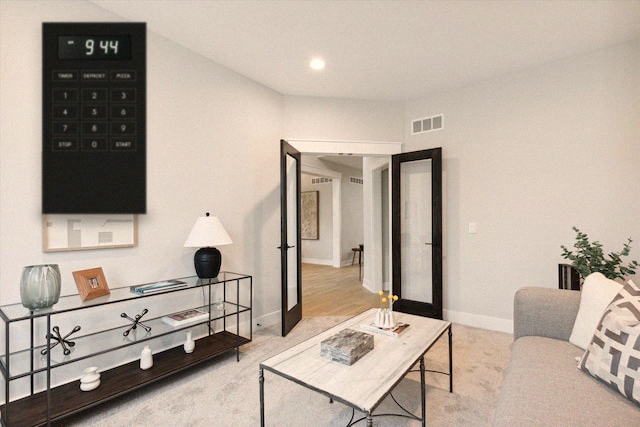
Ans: 9:44
